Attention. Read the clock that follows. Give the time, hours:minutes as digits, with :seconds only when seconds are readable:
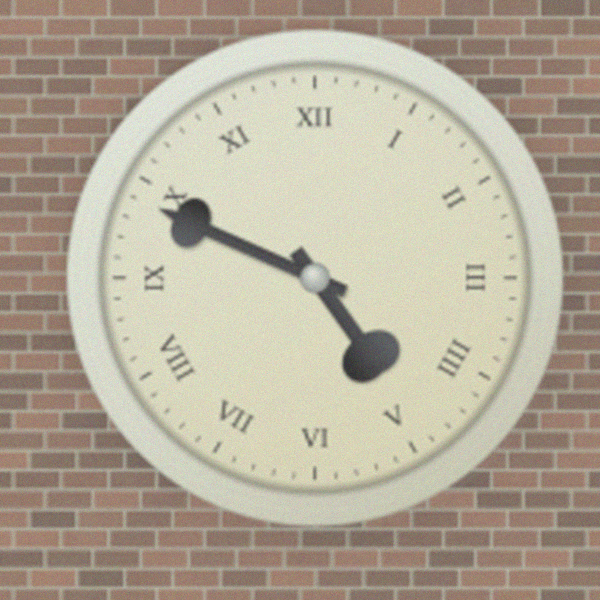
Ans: 4:49
